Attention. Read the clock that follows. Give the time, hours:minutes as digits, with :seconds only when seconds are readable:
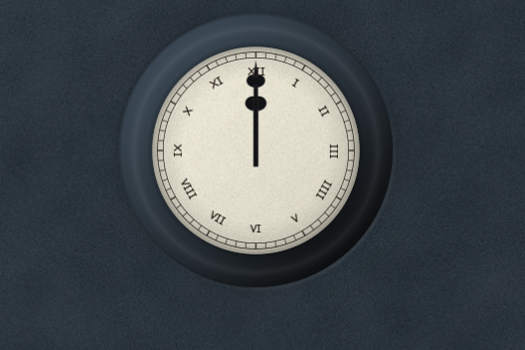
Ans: 12:00
